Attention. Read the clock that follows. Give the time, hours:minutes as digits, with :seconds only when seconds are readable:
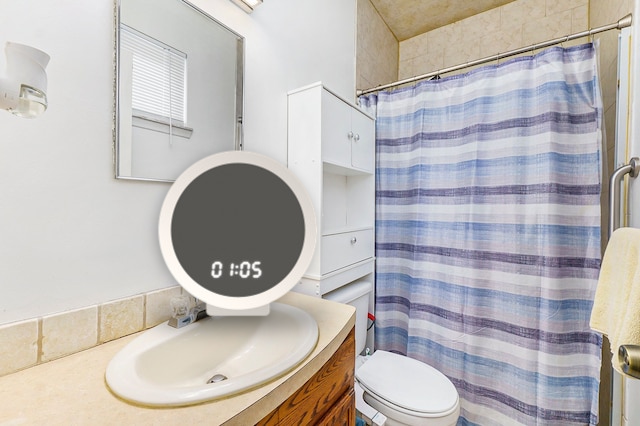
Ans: 1:05
